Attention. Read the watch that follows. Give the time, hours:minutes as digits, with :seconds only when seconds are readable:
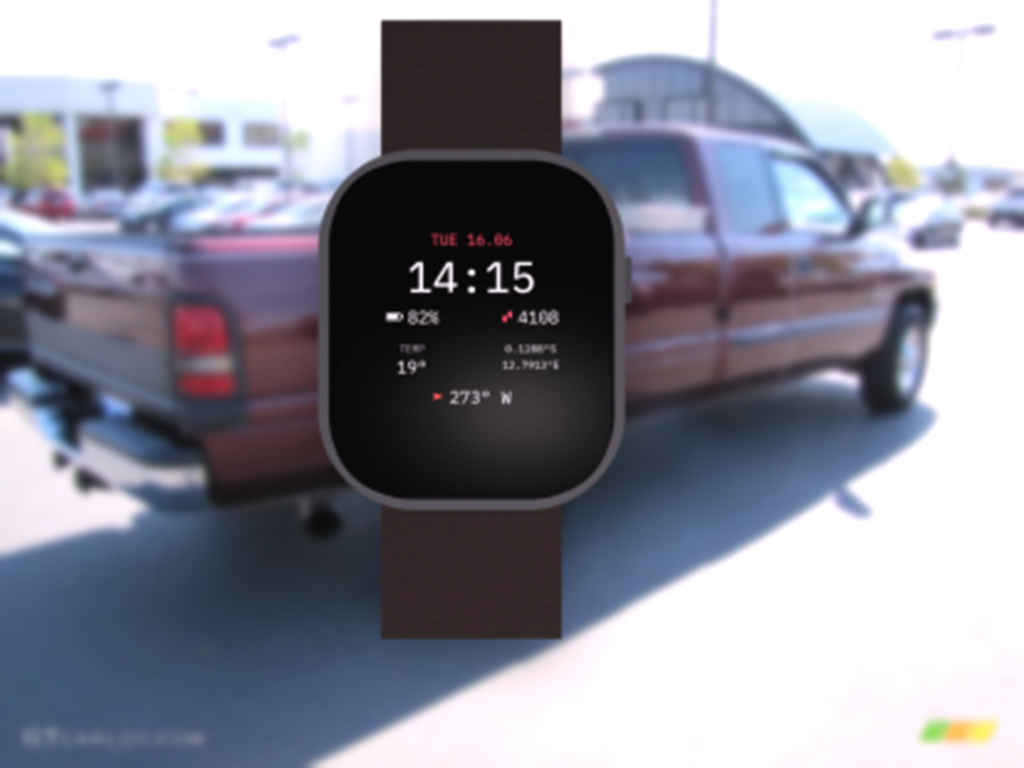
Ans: 14:15
